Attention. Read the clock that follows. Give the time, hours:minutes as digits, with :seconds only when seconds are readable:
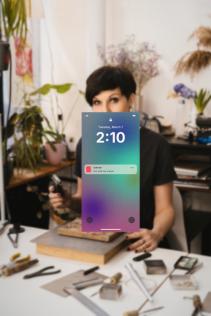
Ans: 2:10
